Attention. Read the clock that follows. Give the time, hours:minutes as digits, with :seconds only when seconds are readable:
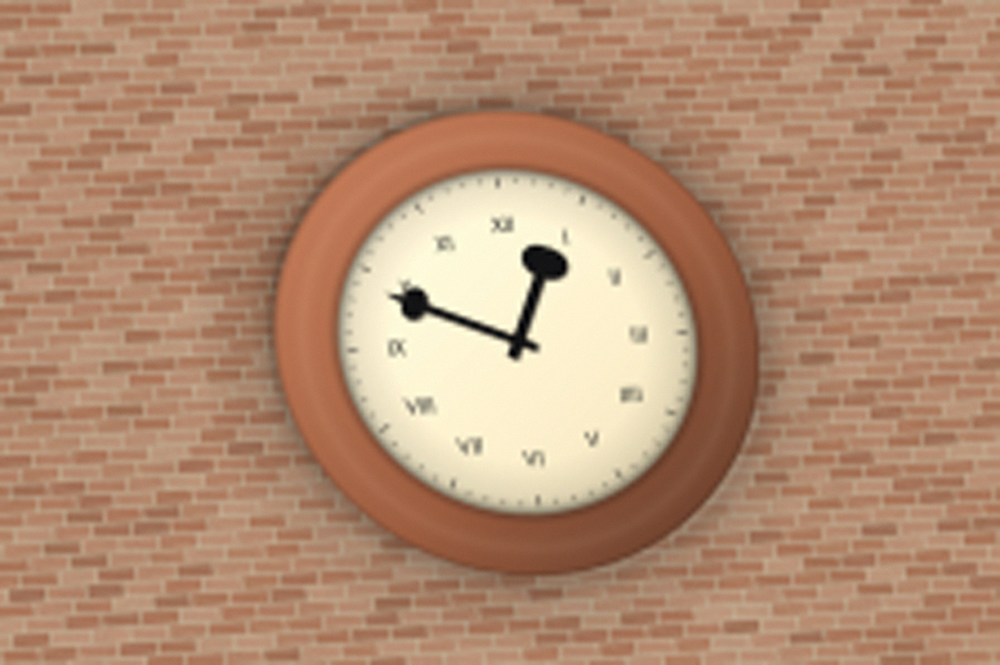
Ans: 12:49
